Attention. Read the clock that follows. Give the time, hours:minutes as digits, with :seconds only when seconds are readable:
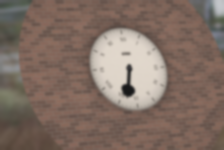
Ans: 6:33
